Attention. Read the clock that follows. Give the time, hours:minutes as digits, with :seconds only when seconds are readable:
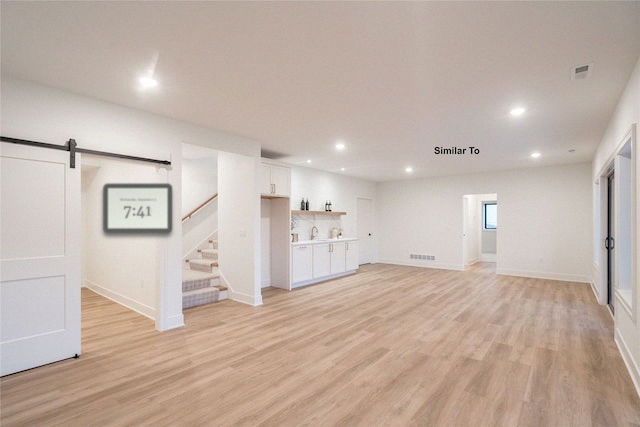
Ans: 7:41
